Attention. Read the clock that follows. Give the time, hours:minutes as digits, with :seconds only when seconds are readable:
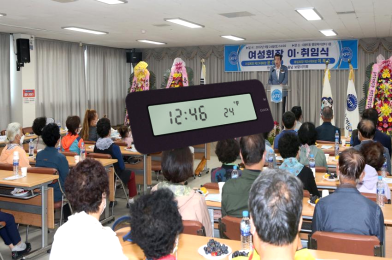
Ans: 12:46
